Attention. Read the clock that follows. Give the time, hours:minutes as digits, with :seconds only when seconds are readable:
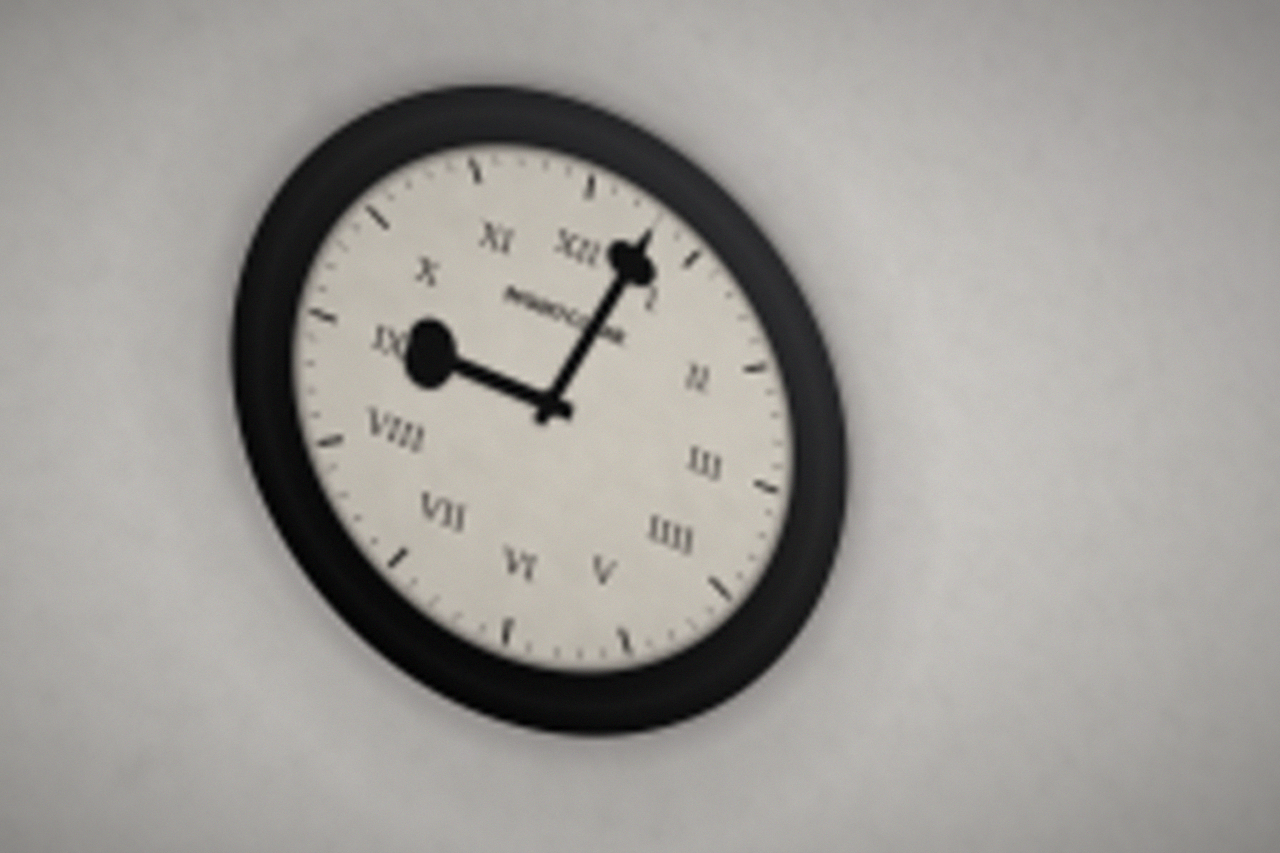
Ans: 9:03
